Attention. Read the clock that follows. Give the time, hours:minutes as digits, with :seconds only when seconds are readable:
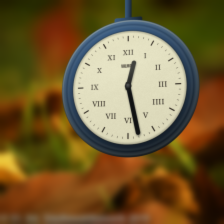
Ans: 12:28
